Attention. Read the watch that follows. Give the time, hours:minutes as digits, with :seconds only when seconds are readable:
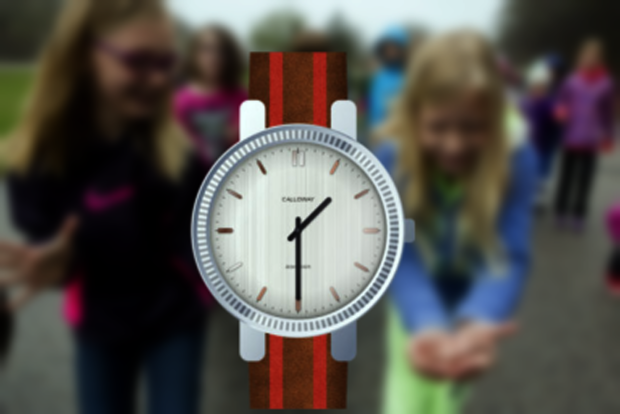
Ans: 1:30
